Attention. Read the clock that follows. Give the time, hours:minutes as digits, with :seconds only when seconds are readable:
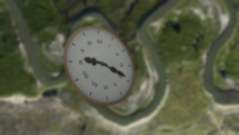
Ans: 9:19
